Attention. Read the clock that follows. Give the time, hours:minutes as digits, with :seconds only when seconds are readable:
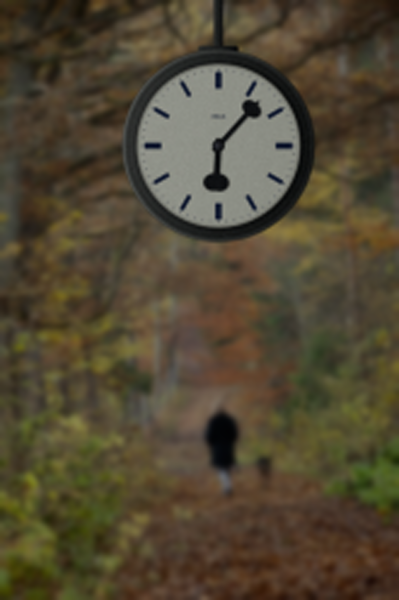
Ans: 6:07
